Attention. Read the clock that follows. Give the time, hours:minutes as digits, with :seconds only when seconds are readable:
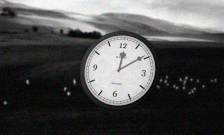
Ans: 12:09
